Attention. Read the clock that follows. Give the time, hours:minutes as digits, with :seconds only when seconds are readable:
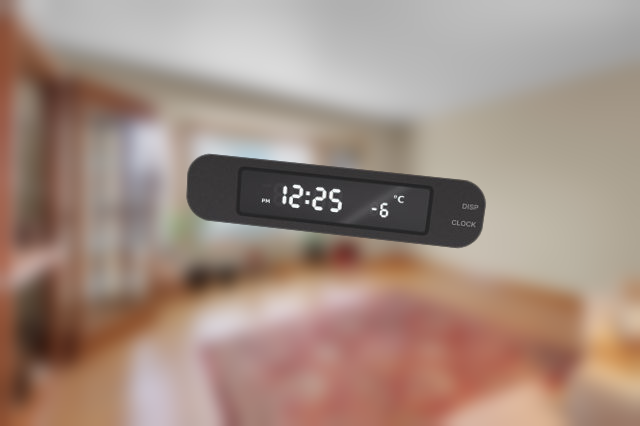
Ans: 12:25
